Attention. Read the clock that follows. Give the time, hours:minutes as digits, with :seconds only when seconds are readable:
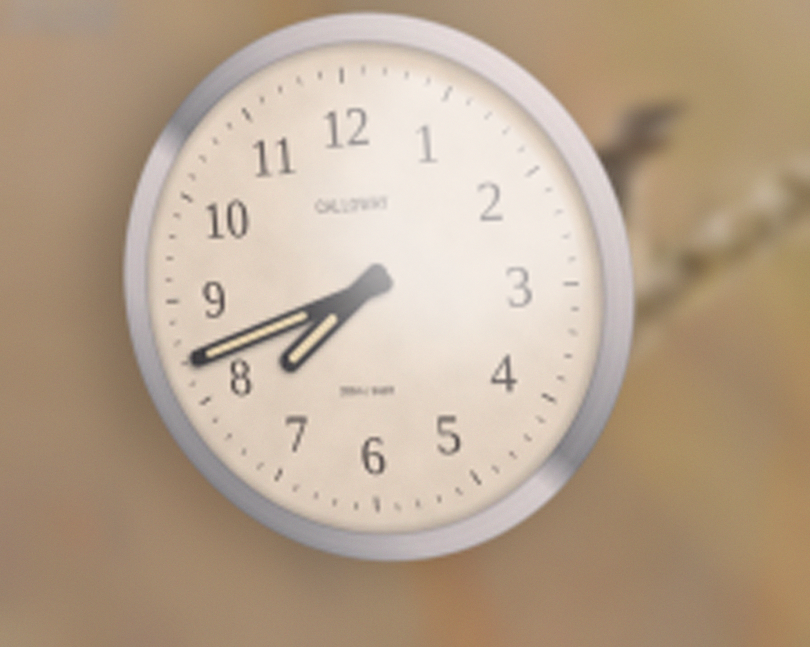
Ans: 7:42
